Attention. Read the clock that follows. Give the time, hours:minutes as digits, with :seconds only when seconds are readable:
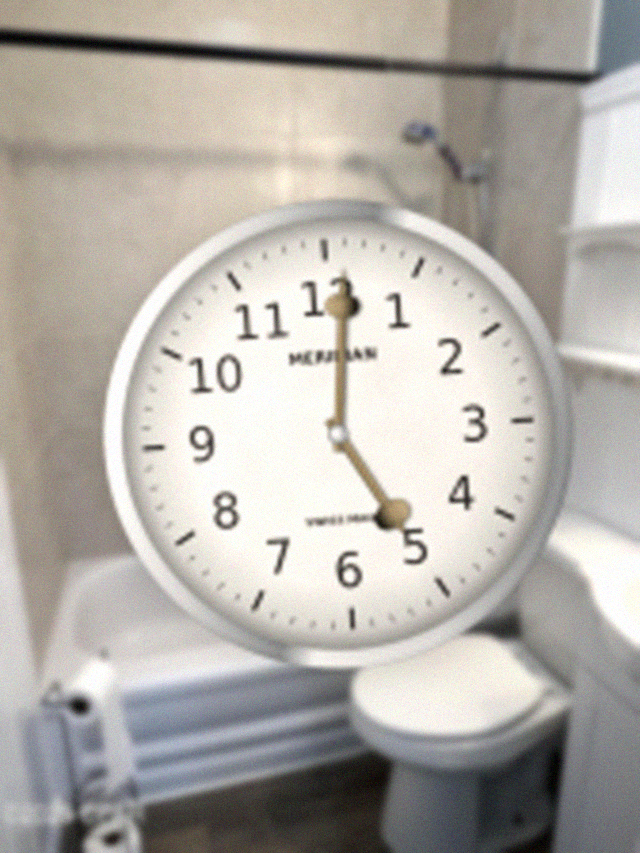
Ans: 5:01
